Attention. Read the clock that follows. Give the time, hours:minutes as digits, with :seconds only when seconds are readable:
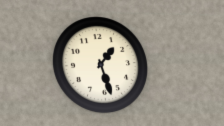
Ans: 1:28
